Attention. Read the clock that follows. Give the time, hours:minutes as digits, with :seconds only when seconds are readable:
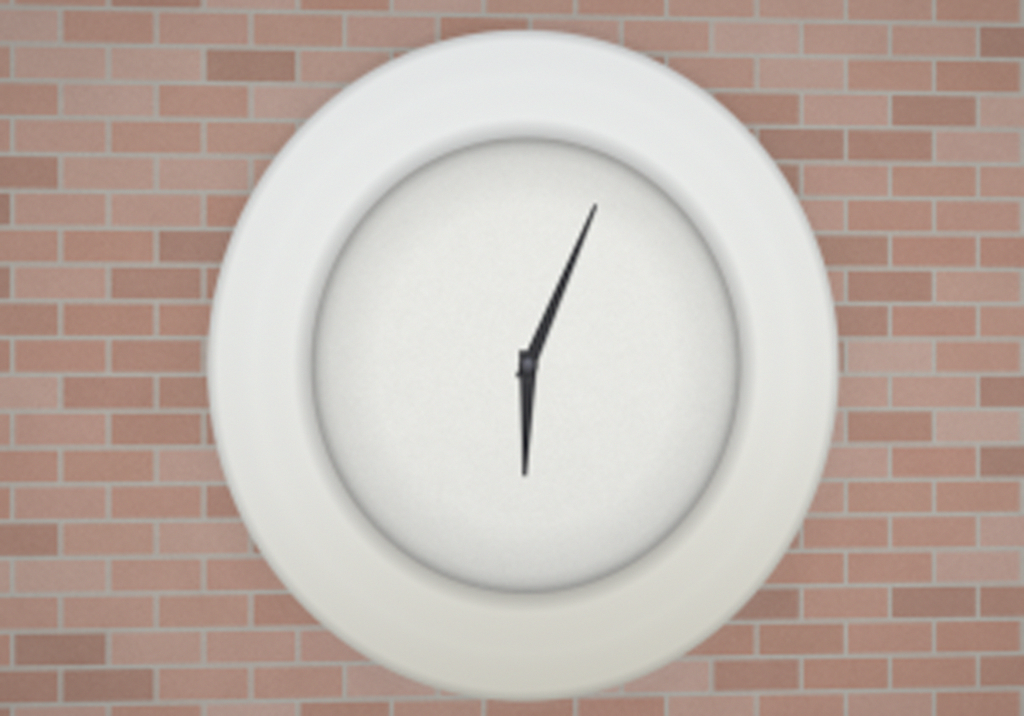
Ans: 6:04
